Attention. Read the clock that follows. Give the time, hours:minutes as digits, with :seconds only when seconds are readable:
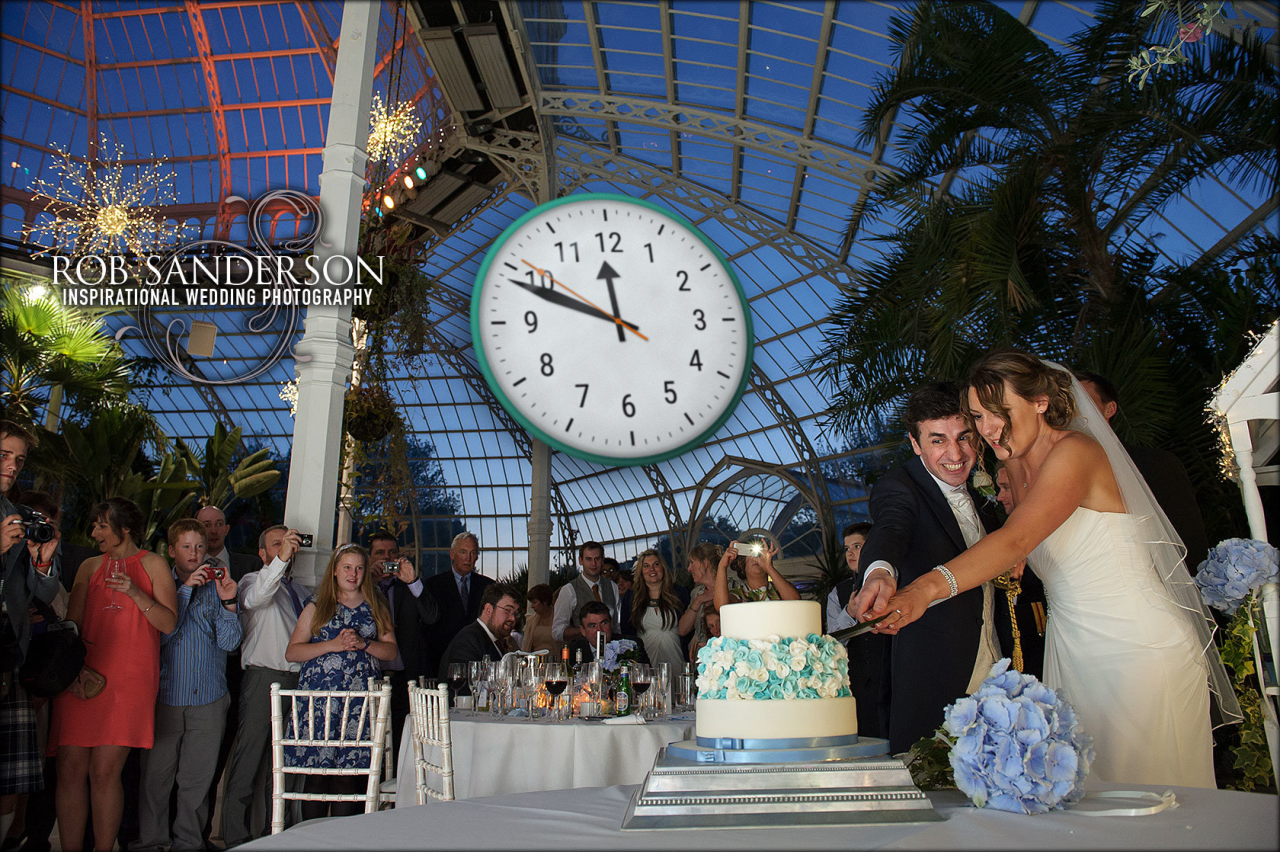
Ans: 11:48:51
